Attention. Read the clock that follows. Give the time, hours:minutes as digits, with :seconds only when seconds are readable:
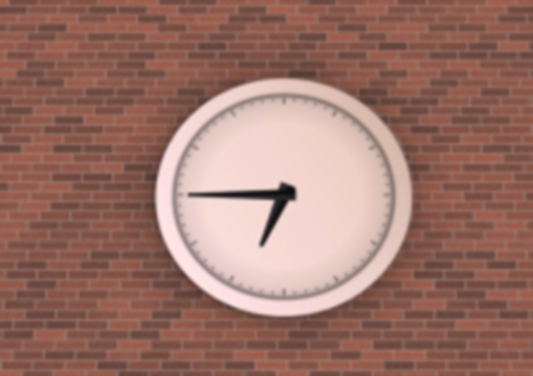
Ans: 6:45
